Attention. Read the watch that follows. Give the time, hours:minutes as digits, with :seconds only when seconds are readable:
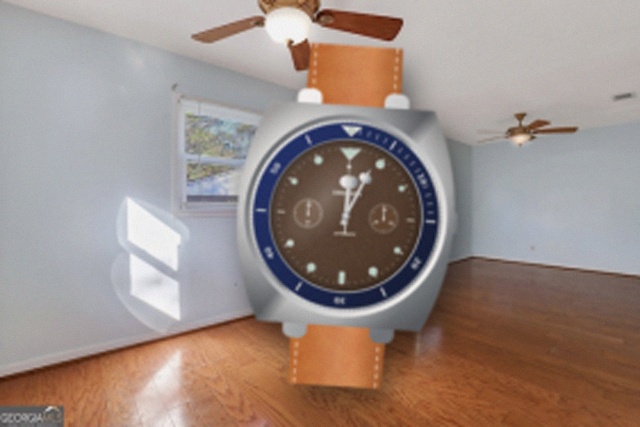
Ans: 12:04
